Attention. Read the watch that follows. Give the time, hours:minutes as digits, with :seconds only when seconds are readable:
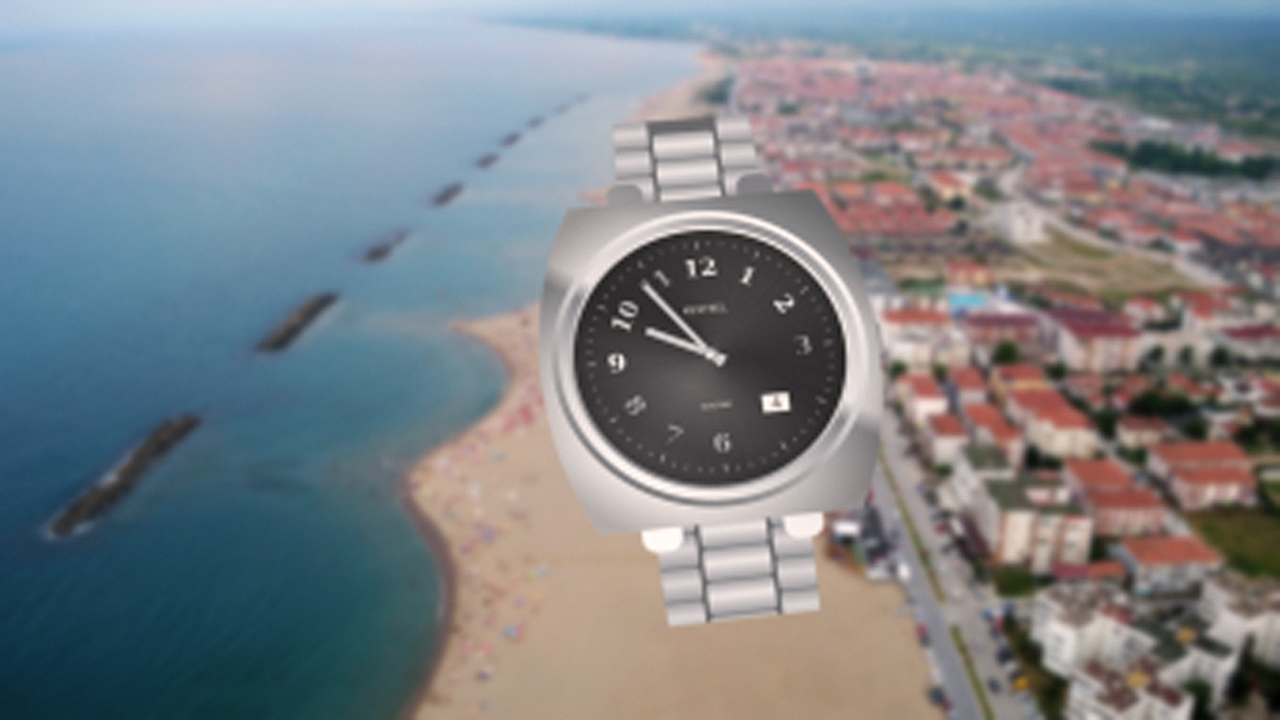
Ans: 9:54
